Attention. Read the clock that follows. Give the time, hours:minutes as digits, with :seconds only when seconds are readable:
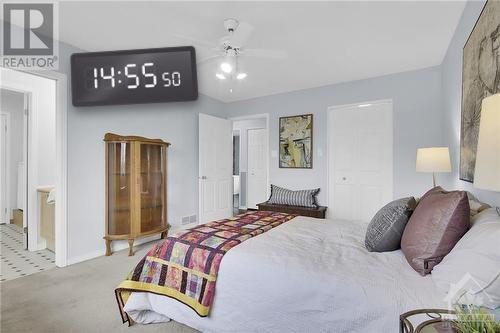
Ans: 14:55:50
